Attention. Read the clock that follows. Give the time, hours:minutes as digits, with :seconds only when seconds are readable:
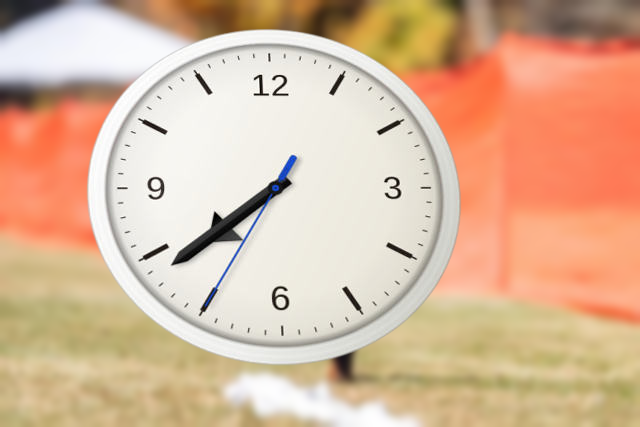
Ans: 7:38:35
